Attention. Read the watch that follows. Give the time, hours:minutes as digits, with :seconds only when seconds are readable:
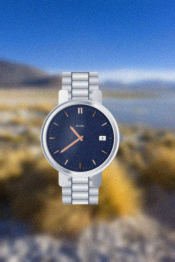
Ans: 10:39
